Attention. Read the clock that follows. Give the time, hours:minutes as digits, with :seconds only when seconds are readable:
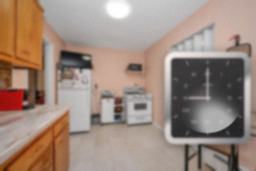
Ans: 9:00
